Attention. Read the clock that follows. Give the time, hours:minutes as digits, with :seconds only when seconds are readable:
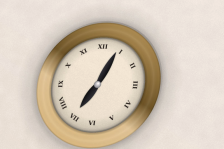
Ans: 7:04
